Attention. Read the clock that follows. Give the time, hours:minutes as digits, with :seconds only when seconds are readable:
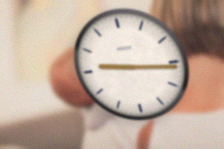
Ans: 9:16
